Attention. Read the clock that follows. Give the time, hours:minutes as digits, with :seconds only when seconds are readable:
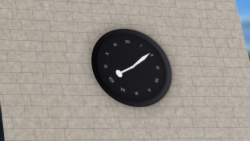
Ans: 8:09
